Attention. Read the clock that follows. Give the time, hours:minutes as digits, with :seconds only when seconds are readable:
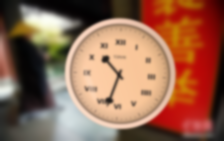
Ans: 10:33
